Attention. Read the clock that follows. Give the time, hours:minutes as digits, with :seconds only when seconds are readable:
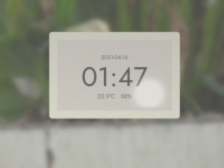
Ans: 1:47
